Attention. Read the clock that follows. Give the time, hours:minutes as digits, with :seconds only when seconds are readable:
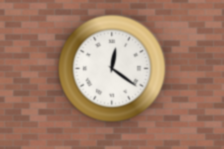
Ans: 12:21
